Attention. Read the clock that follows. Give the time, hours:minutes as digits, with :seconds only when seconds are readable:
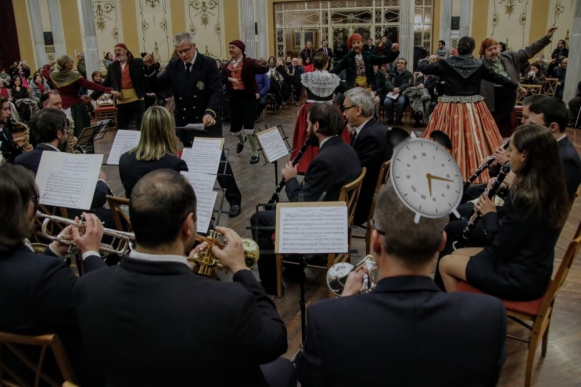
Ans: 6:17
